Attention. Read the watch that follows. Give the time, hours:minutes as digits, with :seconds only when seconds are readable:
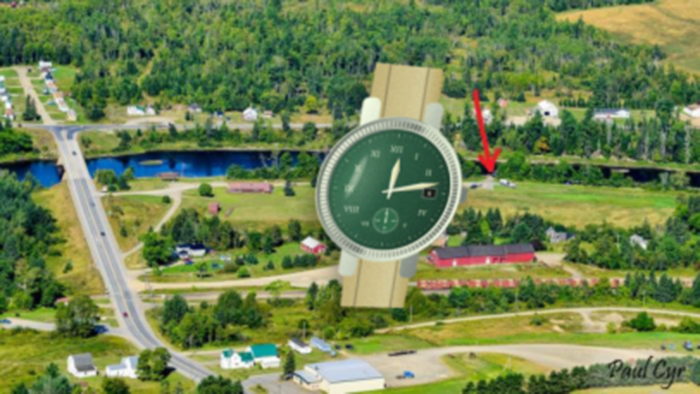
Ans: 12:13
